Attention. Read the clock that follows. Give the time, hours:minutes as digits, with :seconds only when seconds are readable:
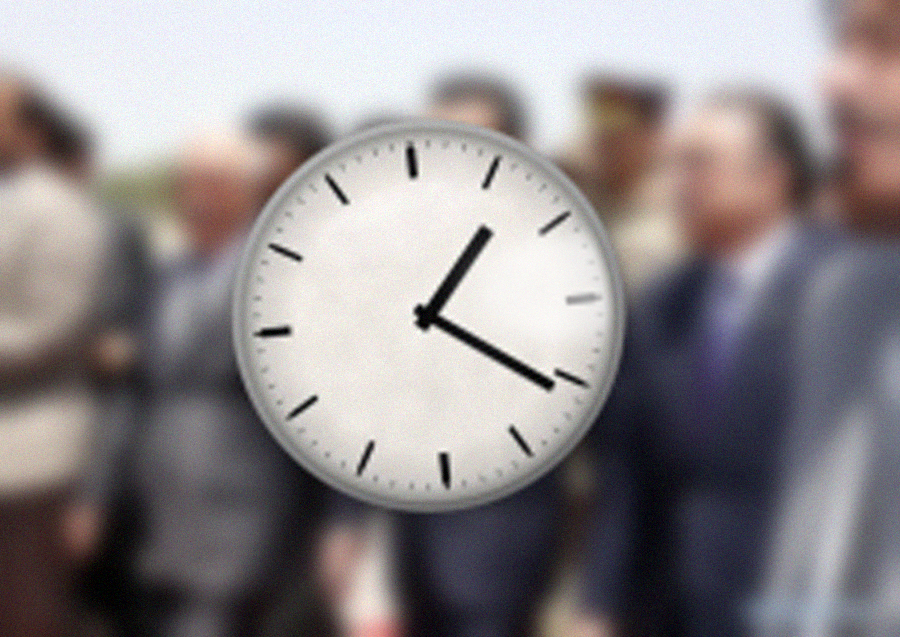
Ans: 1:21
